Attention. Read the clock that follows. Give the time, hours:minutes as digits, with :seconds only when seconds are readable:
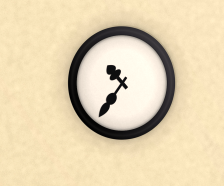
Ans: 10:36
